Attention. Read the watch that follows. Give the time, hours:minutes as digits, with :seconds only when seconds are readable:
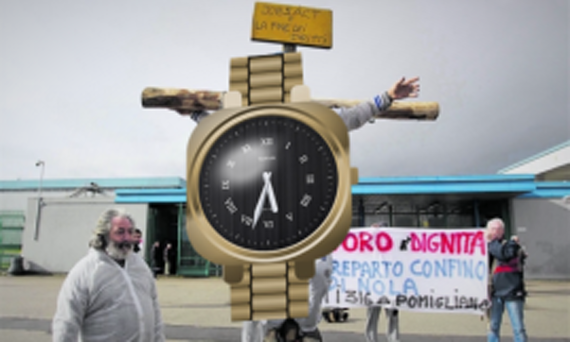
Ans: 5:33
